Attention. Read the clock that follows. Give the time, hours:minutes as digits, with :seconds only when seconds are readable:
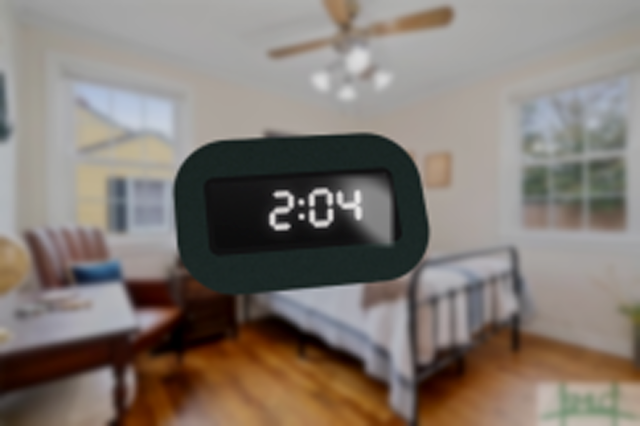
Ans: 2:04
